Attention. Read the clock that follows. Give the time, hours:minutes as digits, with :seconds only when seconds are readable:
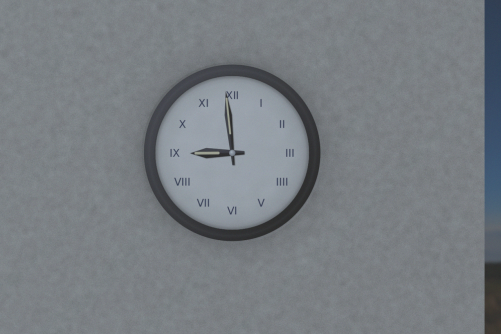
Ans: 8:59
